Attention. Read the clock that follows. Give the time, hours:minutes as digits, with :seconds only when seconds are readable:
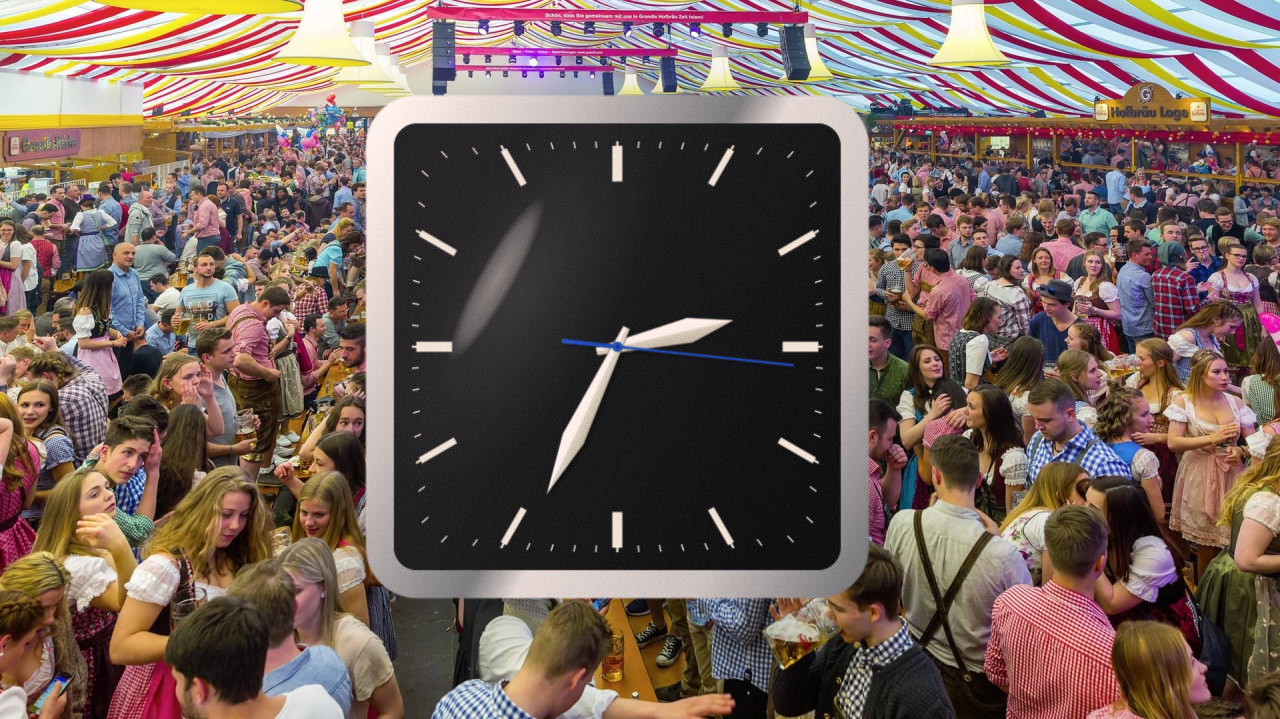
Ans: 2:34:16
